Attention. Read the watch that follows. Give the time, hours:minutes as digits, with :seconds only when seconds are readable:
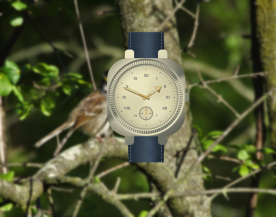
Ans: 1:49
